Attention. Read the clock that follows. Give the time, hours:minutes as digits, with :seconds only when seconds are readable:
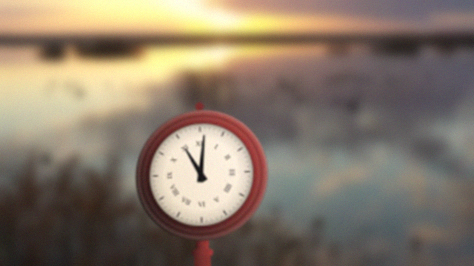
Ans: 11:01
